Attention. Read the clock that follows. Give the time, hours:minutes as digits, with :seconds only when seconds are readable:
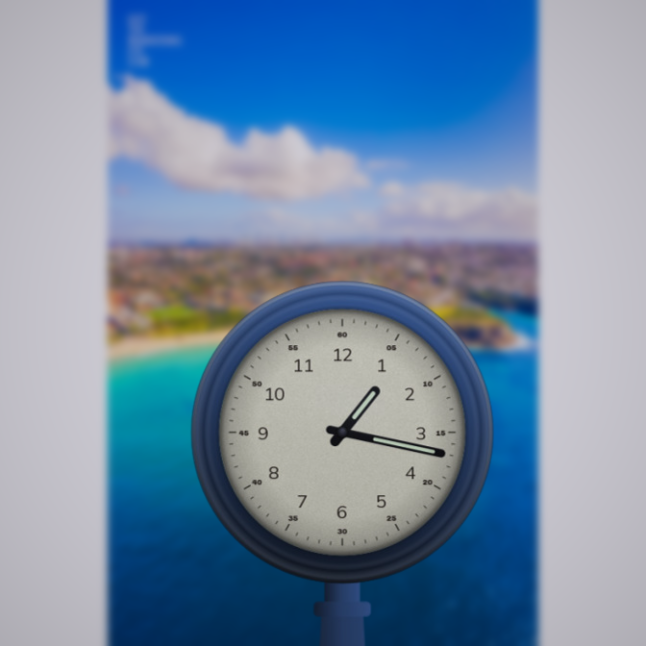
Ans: 1:17
